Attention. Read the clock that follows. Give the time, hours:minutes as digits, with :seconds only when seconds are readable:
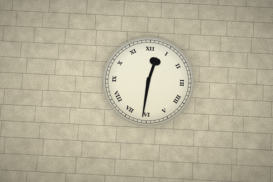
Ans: 12:31
